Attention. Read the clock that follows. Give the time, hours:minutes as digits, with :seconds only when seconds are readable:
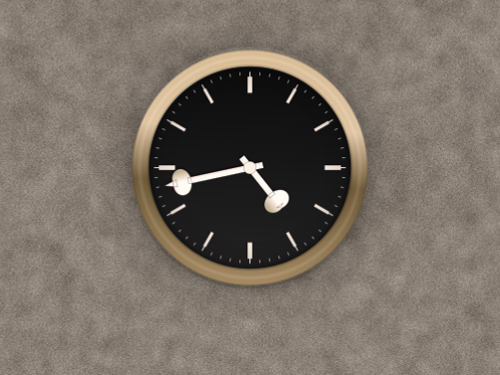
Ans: 4:43
